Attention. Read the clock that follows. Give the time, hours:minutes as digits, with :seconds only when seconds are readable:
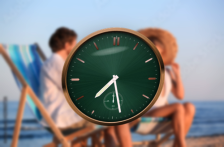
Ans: 7:28
